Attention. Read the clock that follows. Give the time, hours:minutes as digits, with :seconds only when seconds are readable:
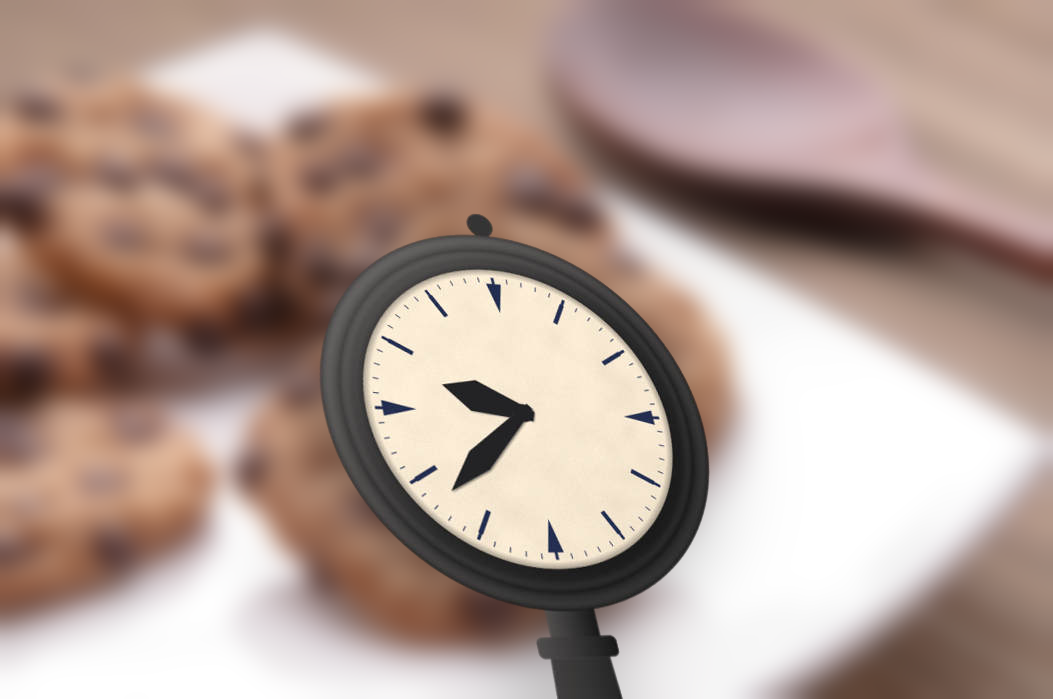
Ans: 9:38
